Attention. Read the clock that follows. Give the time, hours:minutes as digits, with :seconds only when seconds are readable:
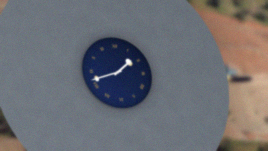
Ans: 1:42
